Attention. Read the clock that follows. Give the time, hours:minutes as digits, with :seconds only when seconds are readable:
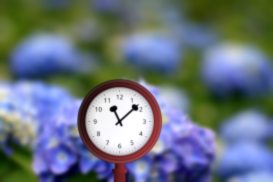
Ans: 11:08
